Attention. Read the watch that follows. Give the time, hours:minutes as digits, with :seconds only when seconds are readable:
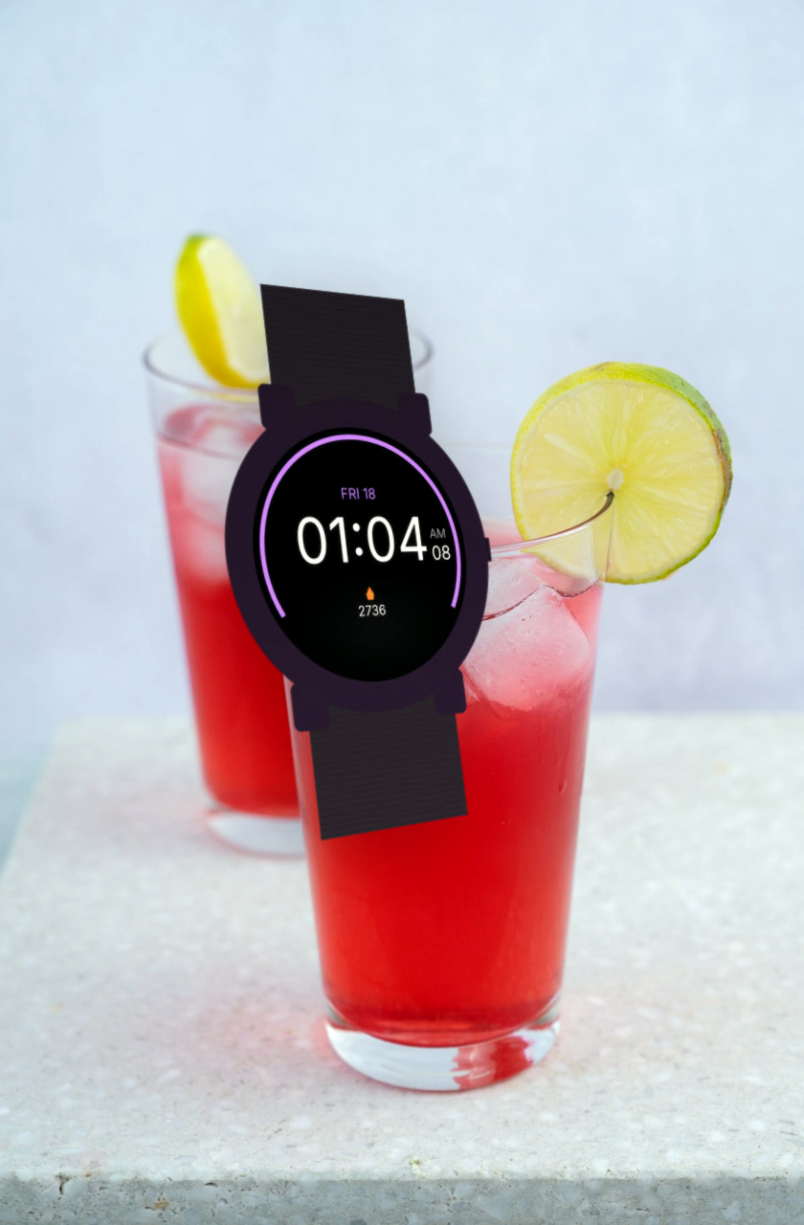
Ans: 1:04:08
